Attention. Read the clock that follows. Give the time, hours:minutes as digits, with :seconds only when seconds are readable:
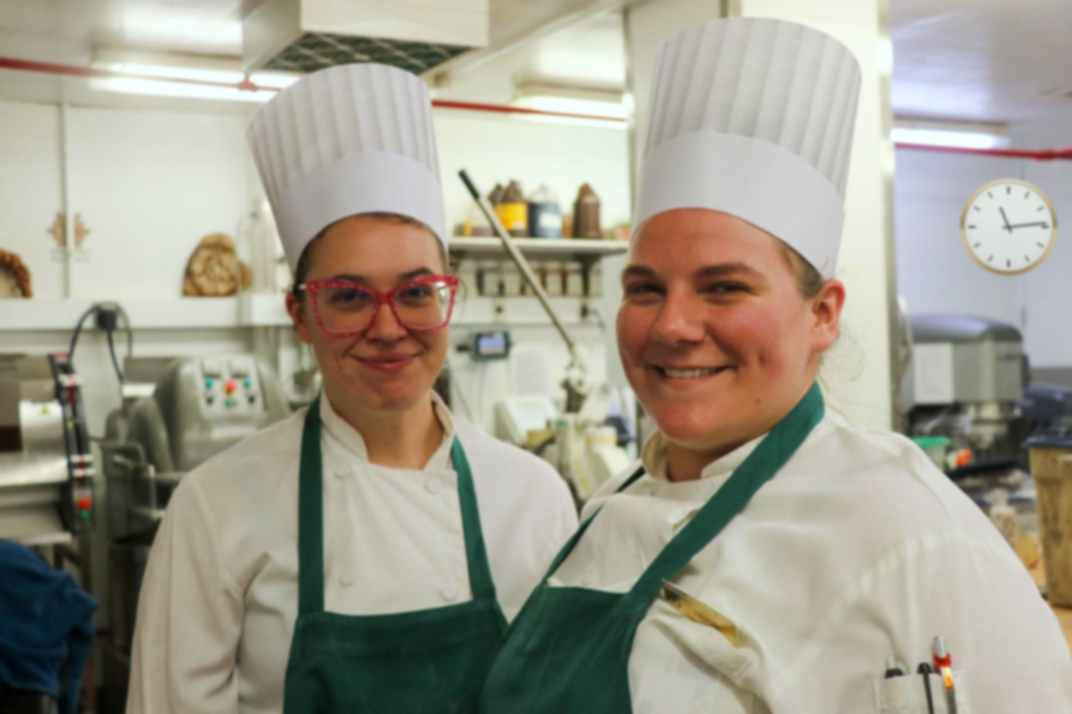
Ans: 11:14
